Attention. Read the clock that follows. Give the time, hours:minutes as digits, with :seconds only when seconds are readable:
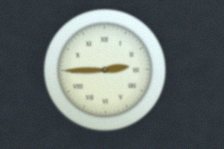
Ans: 2:45
